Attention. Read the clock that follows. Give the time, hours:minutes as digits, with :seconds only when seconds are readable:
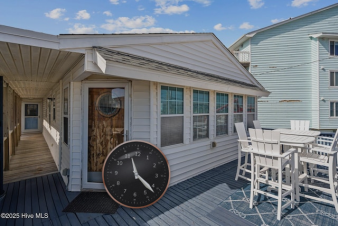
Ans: 11:22
